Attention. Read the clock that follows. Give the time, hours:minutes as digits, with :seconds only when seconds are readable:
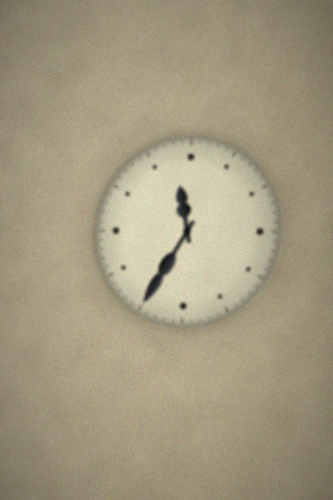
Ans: 11:35
